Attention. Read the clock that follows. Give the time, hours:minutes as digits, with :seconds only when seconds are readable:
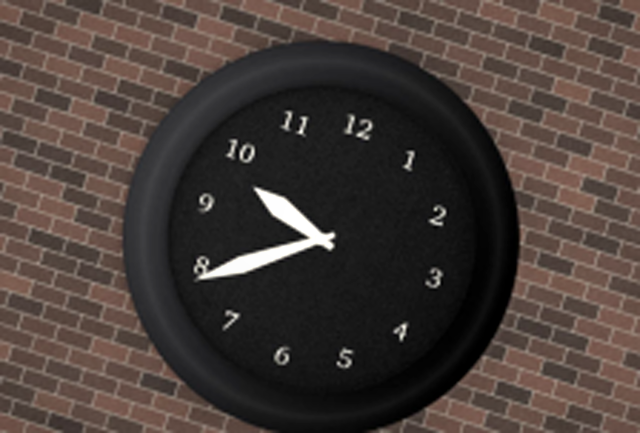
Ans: 9:39
